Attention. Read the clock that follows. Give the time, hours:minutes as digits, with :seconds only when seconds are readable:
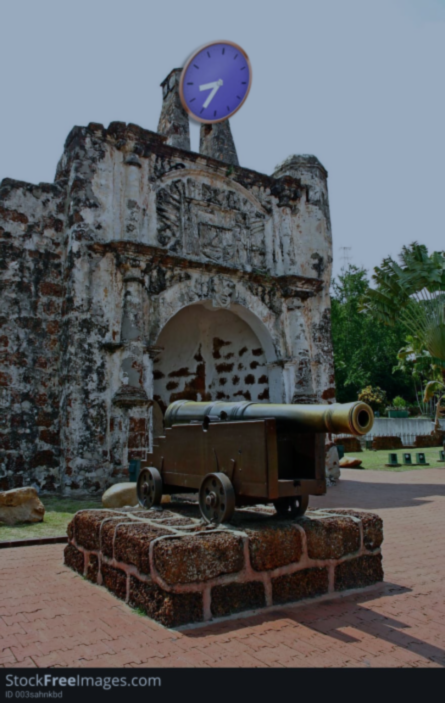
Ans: 8:35
